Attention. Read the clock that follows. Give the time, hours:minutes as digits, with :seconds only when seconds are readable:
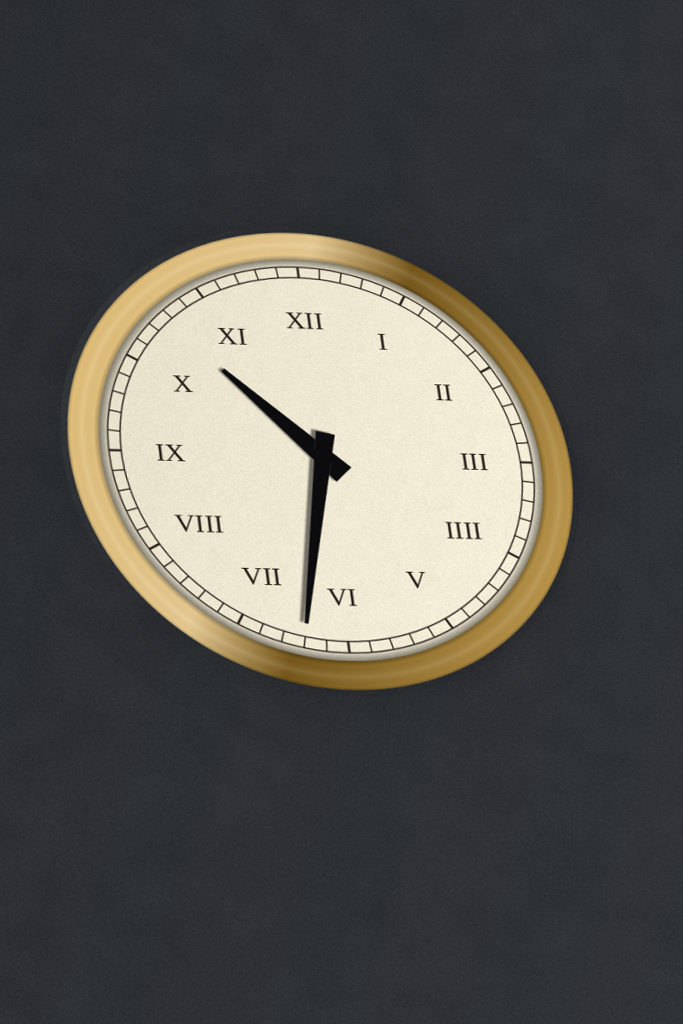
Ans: 10:32
